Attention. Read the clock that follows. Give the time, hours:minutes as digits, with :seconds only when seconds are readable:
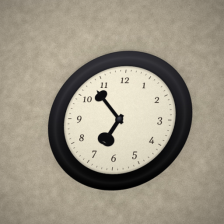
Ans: 6:53
